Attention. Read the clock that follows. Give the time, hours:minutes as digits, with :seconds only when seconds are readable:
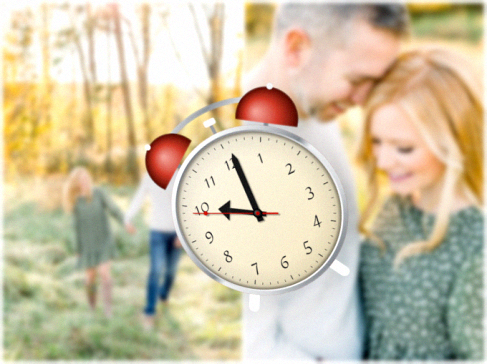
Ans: 10:00:49
